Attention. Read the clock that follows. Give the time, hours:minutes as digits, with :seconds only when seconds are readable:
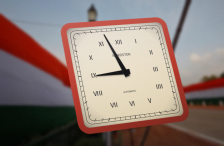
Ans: 8:57
